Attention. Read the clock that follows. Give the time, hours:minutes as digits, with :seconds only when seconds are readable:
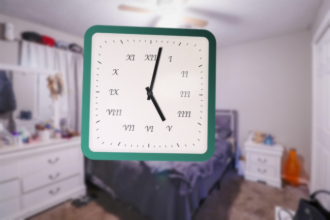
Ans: 5:02
